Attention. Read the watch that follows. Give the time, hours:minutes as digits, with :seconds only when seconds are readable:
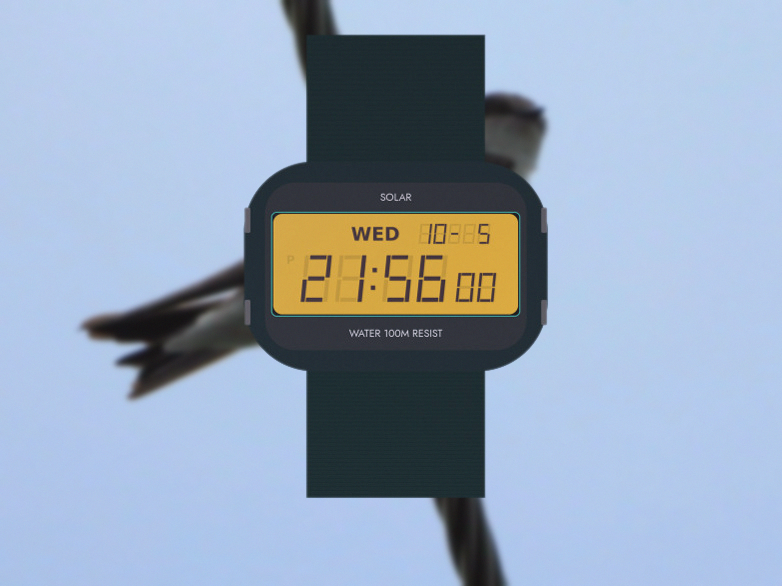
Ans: 21:56:00
